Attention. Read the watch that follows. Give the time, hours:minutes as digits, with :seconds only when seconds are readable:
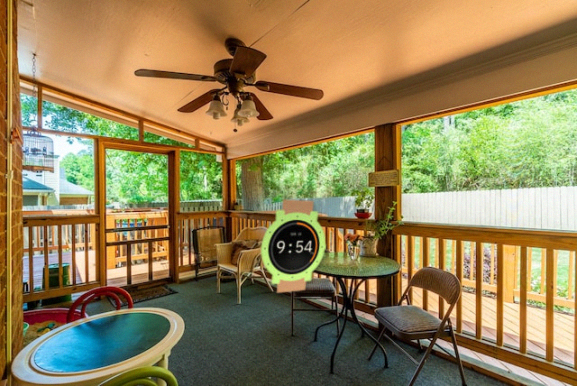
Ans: 9:54
